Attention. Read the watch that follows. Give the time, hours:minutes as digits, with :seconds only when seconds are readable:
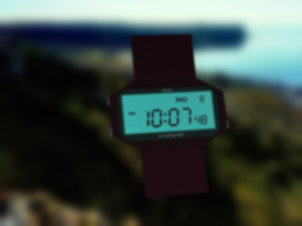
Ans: 10:07
